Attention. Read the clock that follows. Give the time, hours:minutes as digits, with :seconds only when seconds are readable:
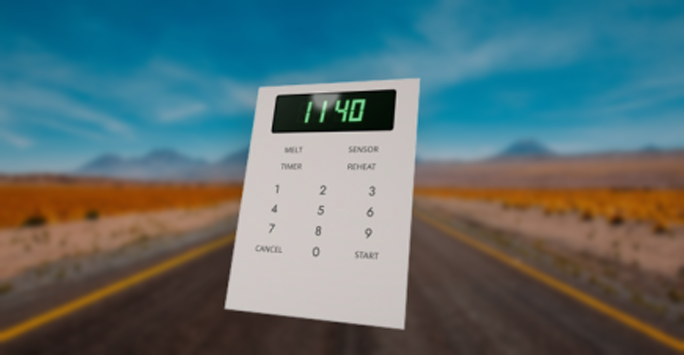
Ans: 11:40
